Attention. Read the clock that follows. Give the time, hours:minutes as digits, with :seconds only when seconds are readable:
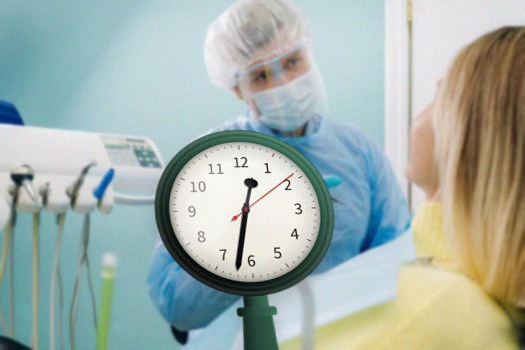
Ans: 12:32:09
